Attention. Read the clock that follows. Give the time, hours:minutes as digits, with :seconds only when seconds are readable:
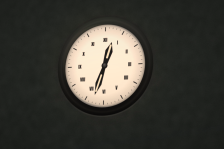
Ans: 12:33
